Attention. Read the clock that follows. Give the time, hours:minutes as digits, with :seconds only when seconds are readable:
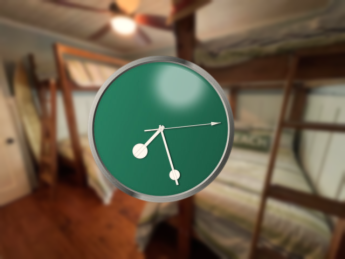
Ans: 7:27:14
